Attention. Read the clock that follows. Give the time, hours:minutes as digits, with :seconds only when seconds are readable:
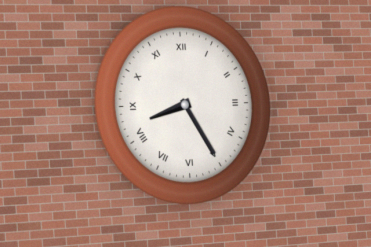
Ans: 8:25
